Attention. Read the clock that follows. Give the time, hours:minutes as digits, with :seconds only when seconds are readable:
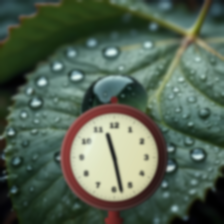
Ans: 11:28
